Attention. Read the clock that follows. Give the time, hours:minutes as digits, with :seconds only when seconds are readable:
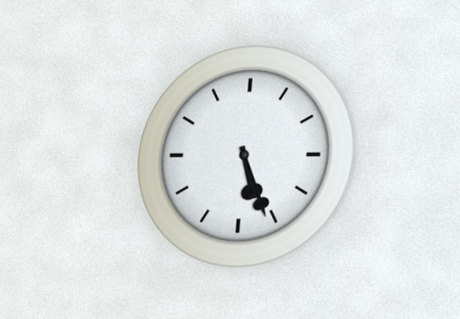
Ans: 5:26
